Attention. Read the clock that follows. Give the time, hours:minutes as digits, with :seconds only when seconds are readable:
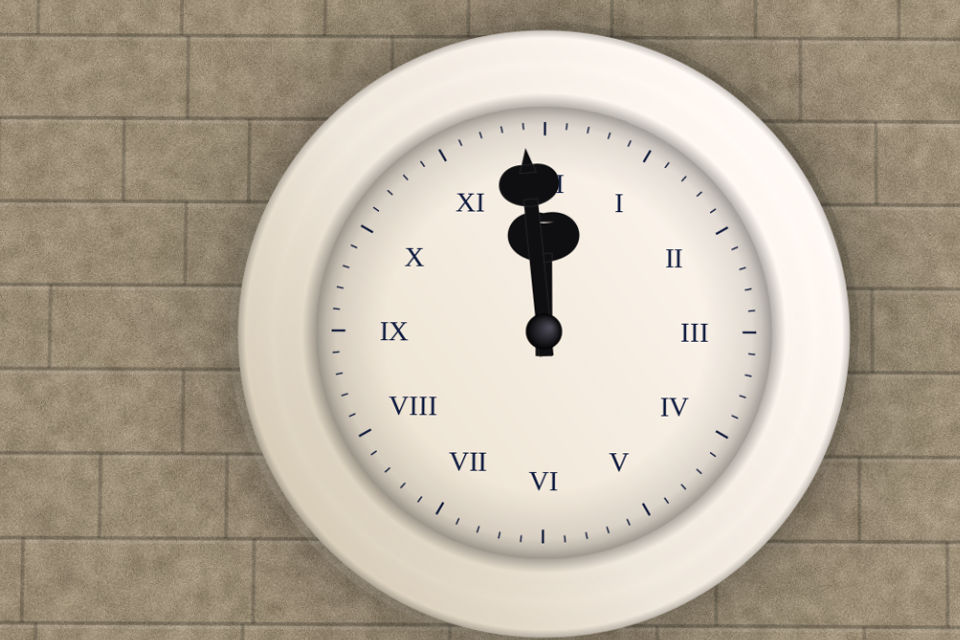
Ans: 11:59
